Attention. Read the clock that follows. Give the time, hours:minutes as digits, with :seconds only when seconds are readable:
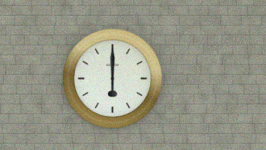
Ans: 6:00
